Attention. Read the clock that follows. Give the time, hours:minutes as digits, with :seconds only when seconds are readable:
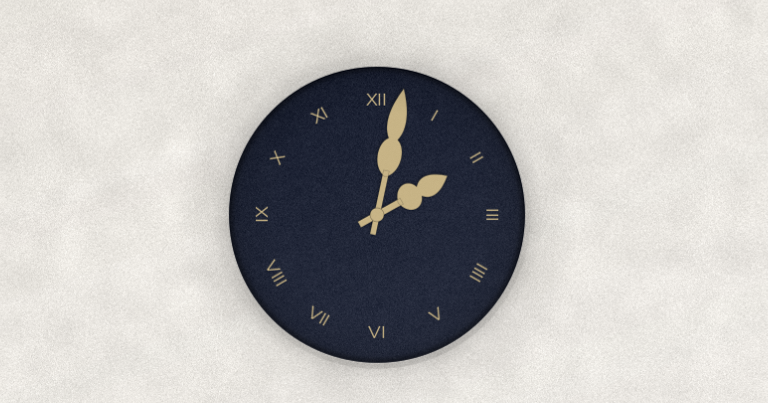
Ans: 2:02
